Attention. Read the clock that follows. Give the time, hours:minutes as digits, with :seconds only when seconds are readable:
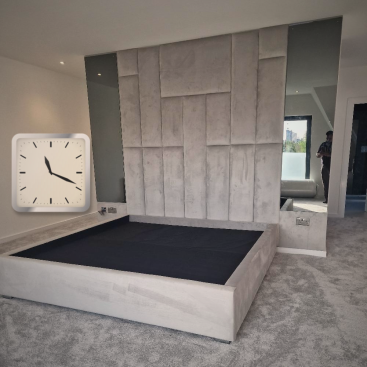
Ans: 11:19
